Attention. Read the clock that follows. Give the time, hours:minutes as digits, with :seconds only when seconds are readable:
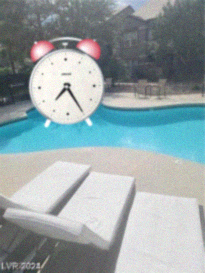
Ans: 7:25
